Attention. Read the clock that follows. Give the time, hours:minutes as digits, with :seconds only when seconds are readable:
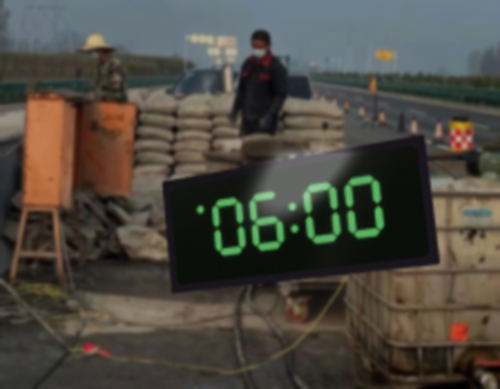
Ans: 6:00
